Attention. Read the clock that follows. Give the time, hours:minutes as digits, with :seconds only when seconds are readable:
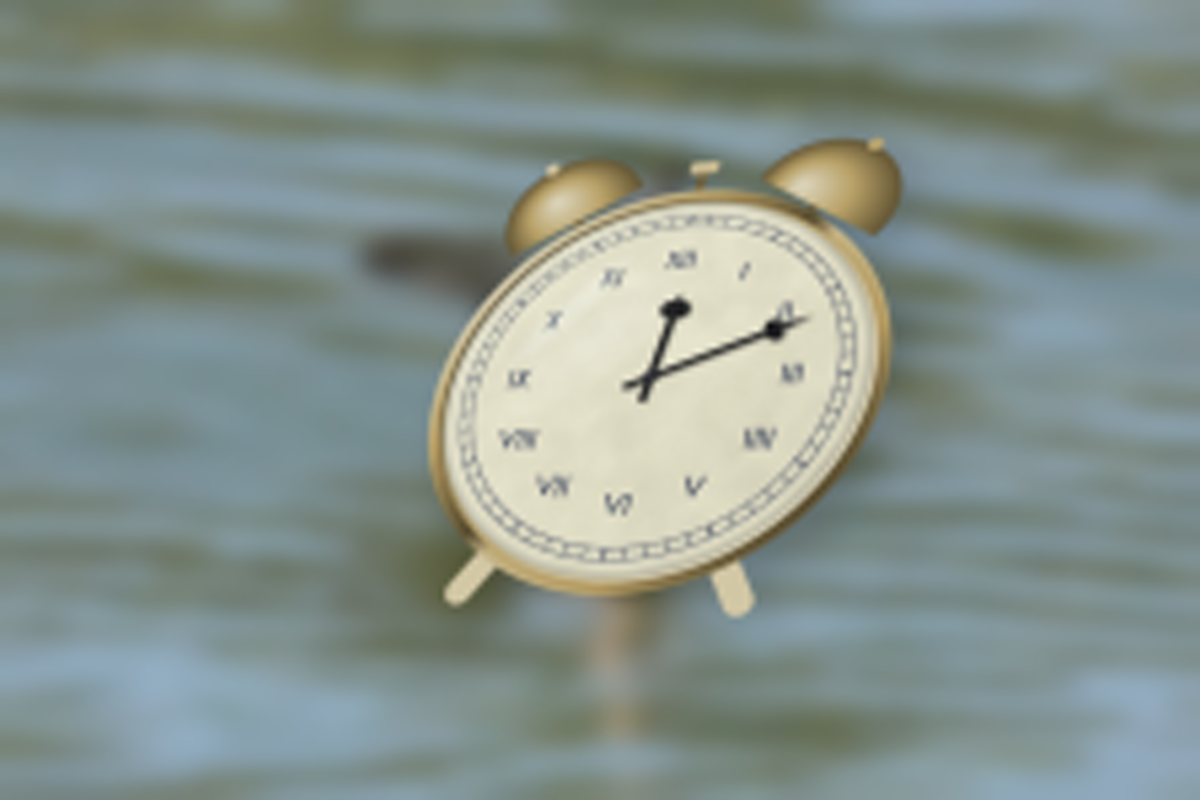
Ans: 12:11
